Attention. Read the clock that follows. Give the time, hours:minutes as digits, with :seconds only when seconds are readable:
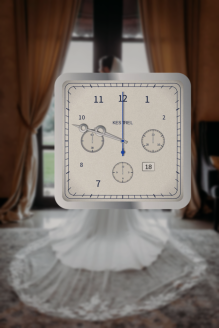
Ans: 9:48
